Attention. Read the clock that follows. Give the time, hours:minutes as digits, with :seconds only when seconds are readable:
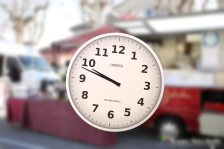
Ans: 9:48
